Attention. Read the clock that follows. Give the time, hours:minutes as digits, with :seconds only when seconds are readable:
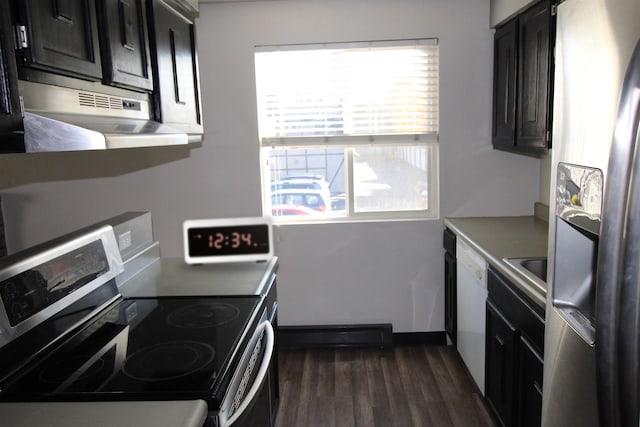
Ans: 12:34
